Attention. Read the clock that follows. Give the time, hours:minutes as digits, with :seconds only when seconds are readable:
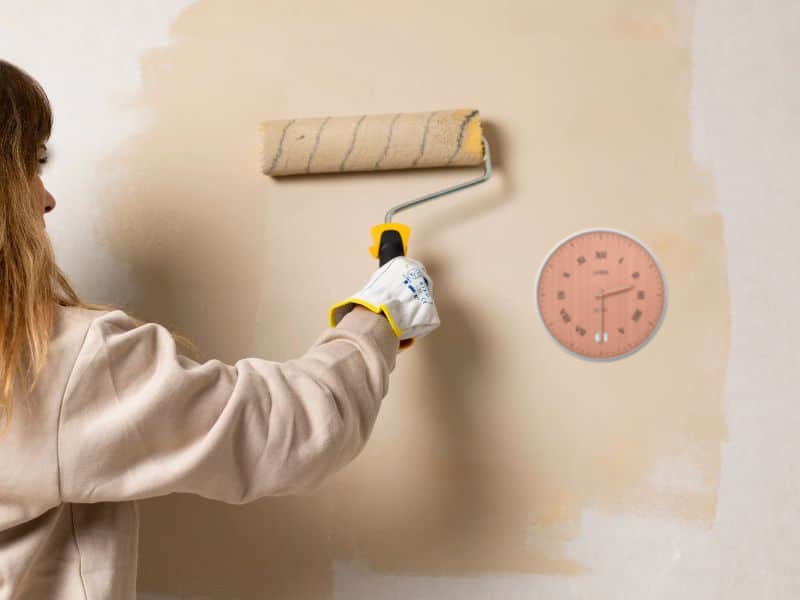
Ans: 2:30
